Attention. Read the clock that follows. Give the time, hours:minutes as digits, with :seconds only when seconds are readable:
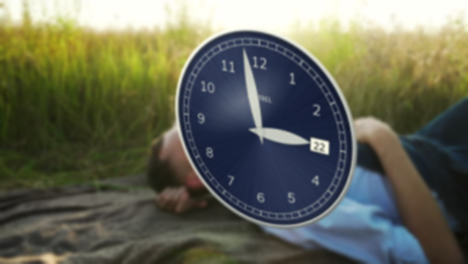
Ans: 2:58
